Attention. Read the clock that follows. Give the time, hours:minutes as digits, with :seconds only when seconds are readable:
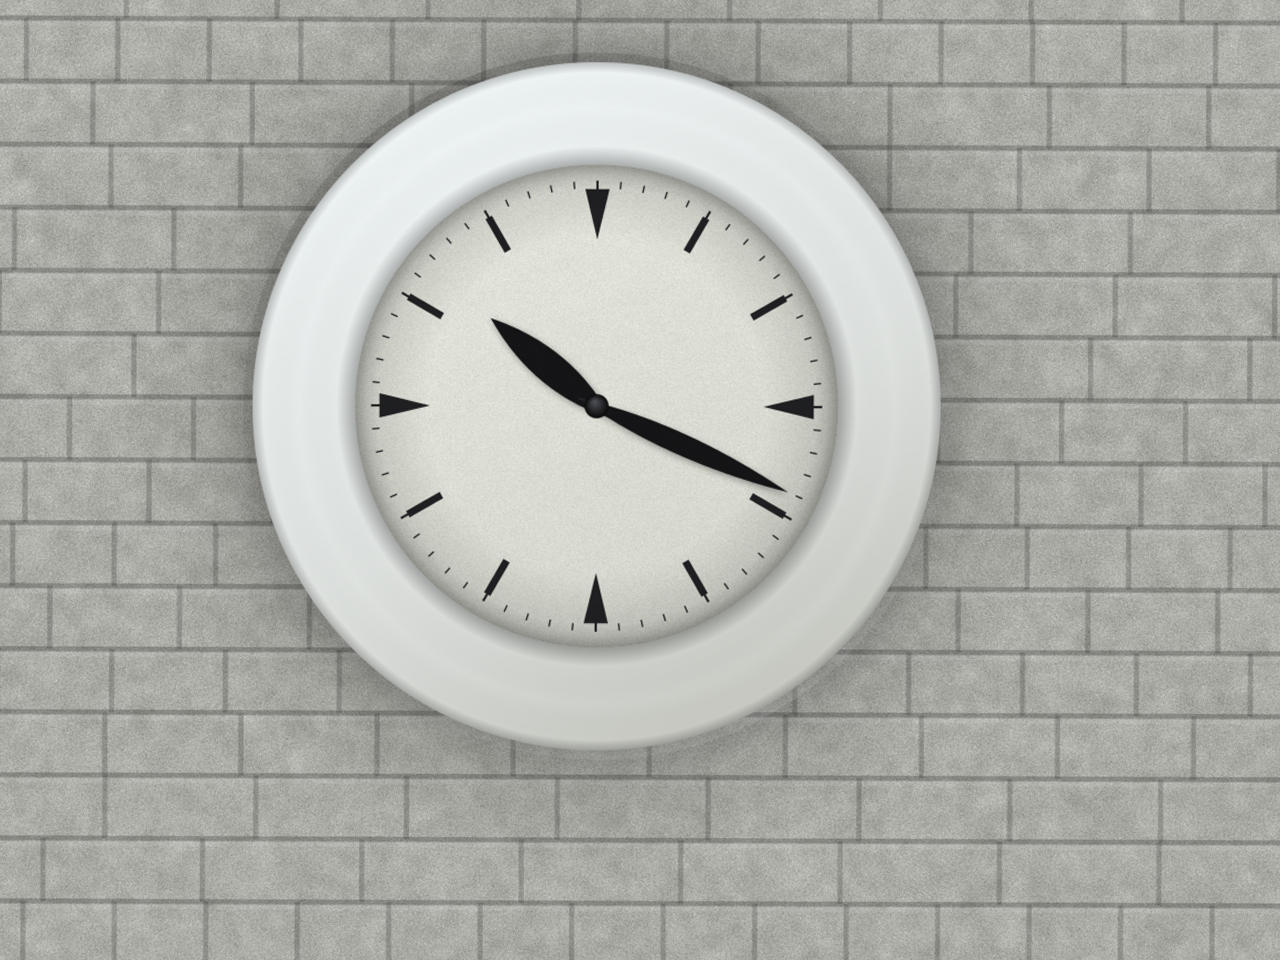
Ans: 10:19
